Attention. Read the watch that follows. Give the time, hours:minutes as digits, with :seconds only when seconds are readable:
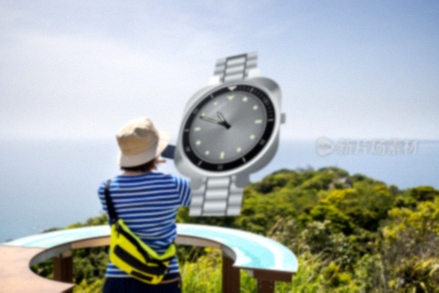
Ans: 10:49
